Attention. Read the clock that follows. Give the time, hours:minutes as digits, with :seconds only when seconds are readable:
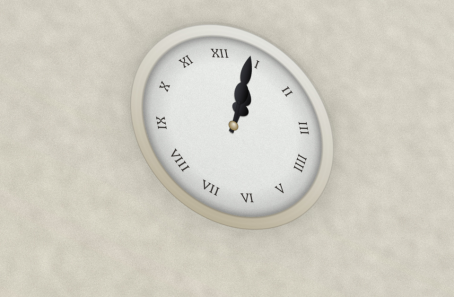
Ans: 1:04
